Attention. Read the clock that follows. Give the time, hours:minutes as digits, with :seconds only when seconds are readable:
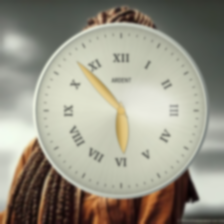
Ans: 5:53
